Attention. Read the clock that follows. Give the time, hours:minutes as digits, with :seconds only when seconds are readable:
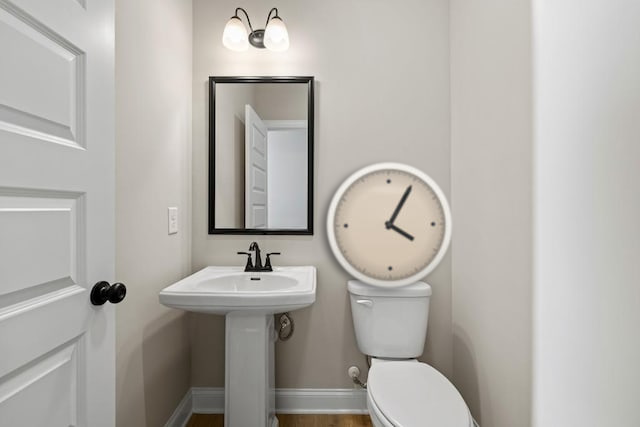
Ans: 4:05
